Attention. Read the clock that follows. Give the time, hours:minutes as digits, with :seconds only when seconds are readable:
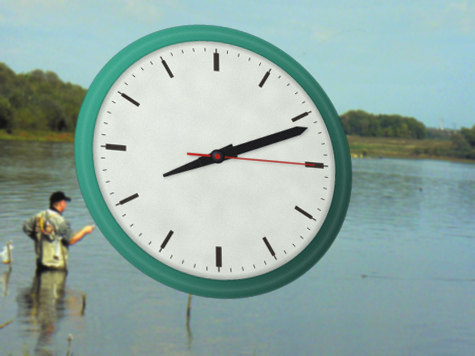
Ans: 8:11:15
